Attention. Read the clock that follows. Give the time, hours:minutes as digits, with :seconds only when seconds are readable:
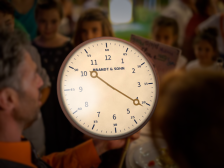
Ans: 10:21
